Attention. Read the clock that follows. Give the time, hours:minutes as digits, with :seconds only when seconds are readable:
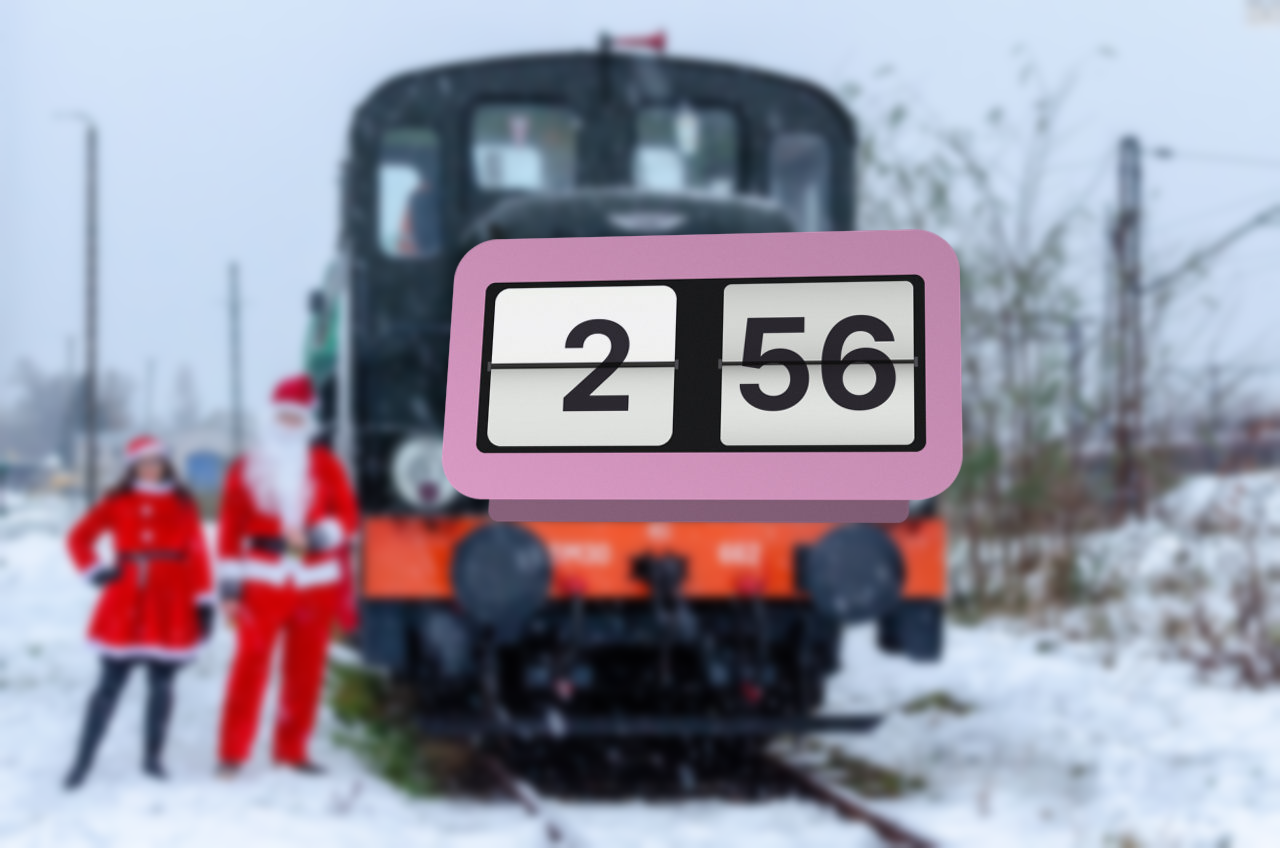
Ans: 2:56
